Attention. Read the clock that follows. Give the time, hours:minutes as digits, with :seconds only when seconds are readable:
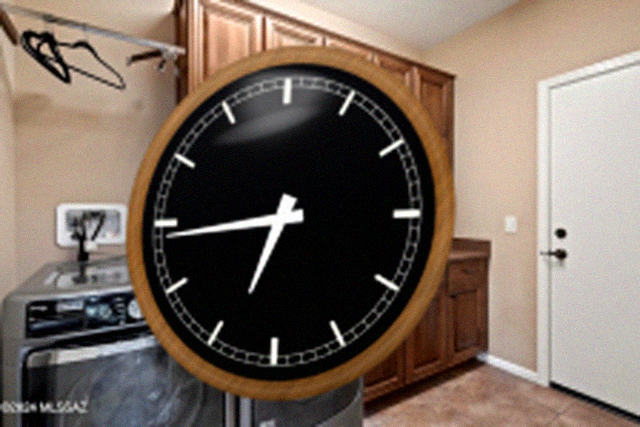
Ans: 6:44
